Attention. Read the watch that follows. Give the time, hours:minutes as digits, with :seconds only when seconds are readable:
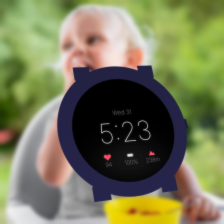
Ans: 5:23
